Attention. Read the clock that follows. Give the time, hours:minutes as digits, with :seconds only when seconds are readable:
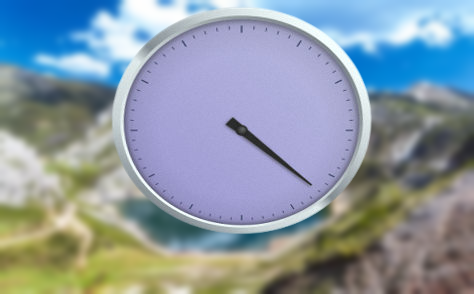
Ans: 4:22
